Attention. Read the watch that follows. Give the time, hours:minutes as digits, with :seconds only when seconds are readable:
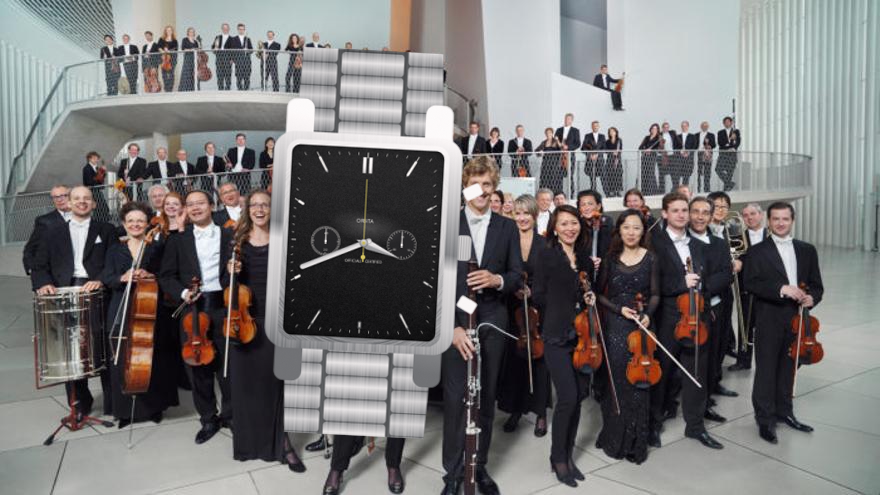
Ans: 3:41
